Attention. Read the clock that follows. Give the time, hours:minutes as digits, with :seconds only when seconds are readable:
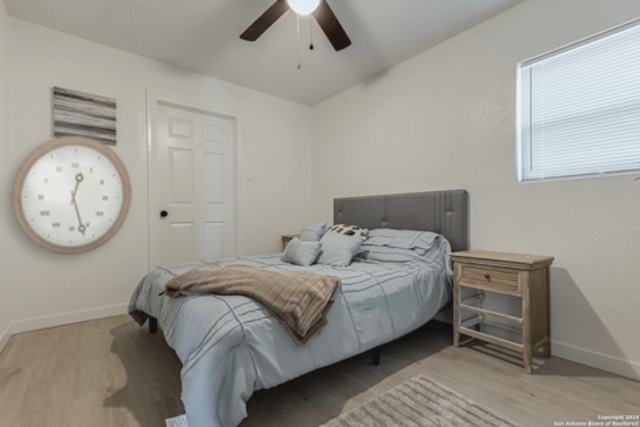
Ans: 12:27
